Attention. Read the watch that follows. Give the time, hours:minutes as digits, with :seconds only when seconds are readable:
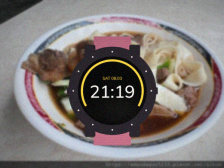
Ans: 21:19
